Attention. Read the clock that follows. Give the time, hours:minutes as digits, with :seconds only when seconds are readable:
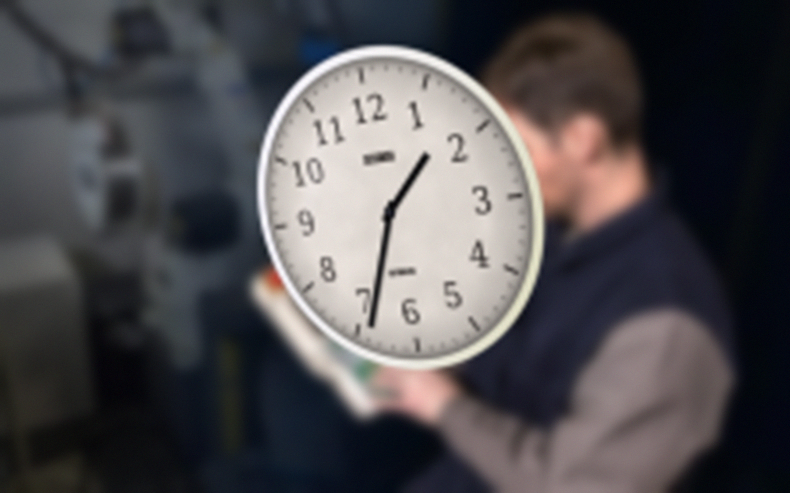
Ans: 1:34
